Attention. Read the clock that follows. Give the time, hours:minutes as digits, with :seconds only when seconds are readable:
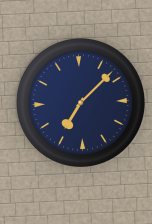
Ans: 7:08
